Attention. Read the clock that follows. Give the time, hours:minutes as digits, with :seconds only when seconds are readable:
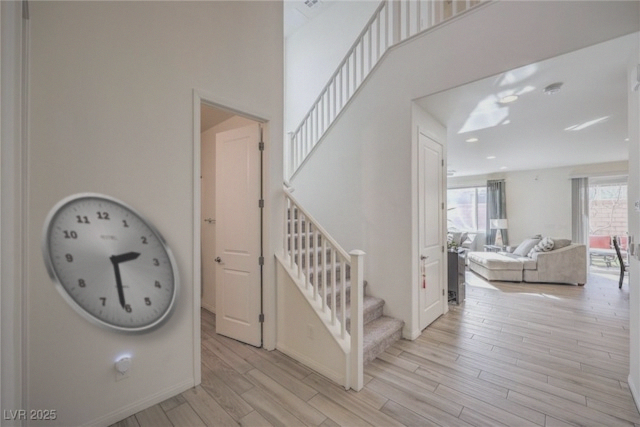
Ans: 2:31
